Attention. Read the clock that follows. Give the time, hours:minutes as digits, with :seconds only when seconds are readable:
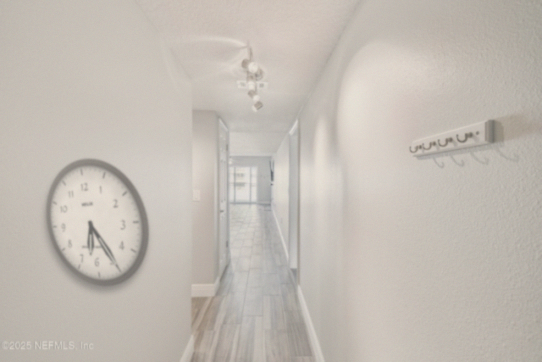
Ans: 6:25
